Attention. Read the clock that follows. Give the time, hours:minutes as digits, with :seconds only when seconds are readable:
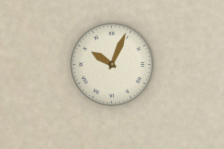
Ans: 10:04
